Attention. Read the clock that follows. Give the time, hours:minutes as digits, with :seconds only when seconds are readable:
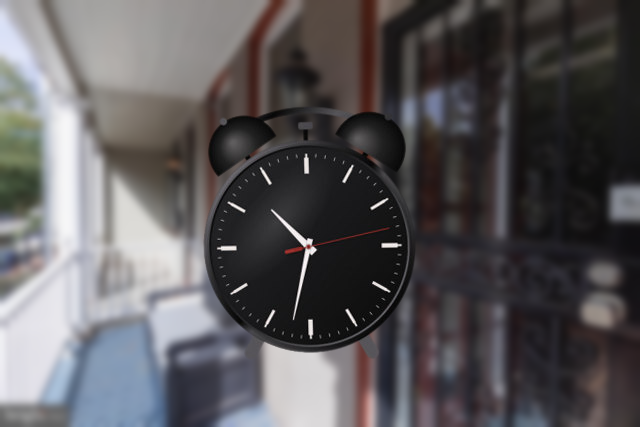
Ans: 10:32:13
